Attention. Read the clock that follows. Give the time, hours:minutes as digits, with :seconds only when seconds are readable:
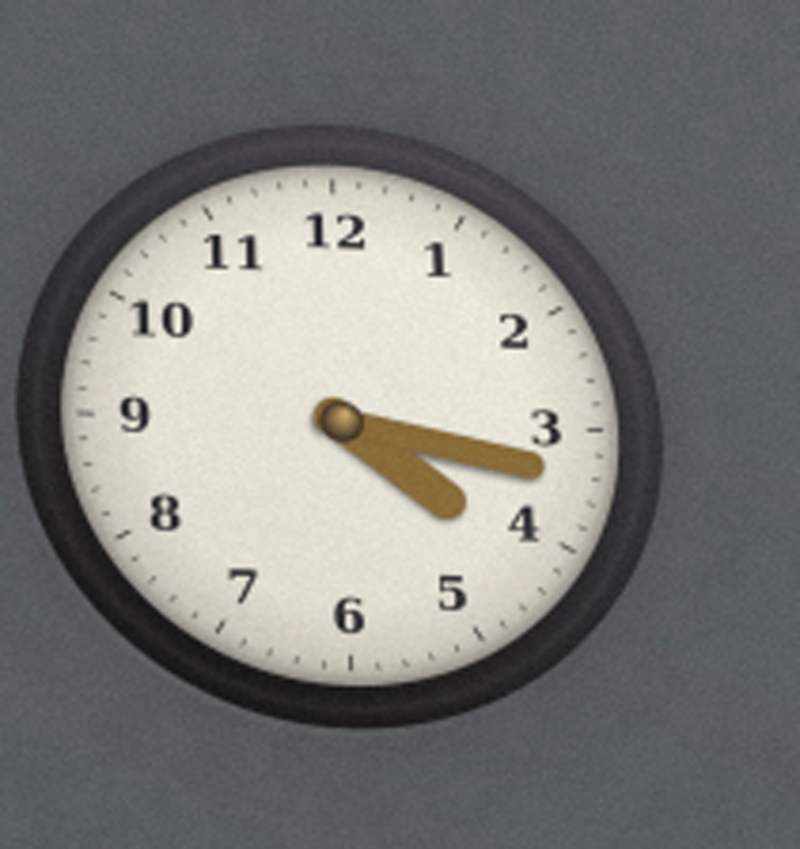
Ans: 4:17
